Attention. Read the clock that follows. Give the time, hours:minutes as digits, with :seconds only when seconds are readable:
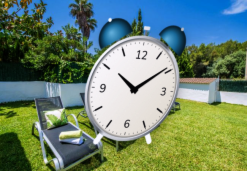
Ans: 10:09
